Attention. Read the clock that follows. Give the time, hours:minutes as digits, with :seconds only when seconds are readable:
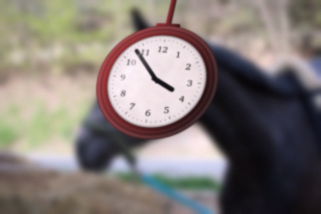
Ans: 3:53
